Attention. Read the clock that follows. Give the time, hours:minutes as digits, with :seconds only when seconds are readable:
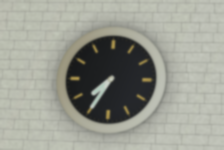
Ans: 7:35
